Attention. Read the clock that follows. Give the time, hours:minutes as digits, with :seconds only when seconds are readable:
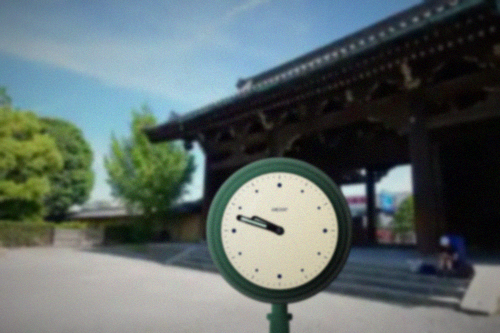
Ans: 9:48
